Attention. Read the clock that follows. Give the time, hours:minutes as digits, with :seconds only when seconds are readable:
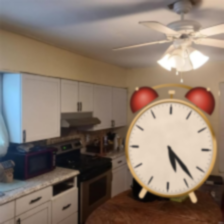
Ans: 5:23
